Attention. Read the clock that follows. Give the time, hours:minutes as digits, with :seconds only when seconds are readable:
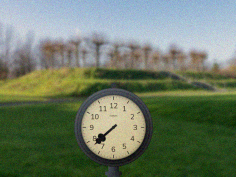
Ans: 7:38
